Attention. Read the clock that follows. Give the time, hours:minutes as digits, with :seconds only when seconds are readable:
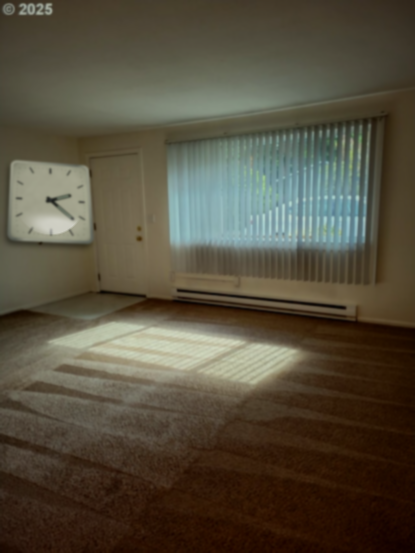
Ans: 2:22
